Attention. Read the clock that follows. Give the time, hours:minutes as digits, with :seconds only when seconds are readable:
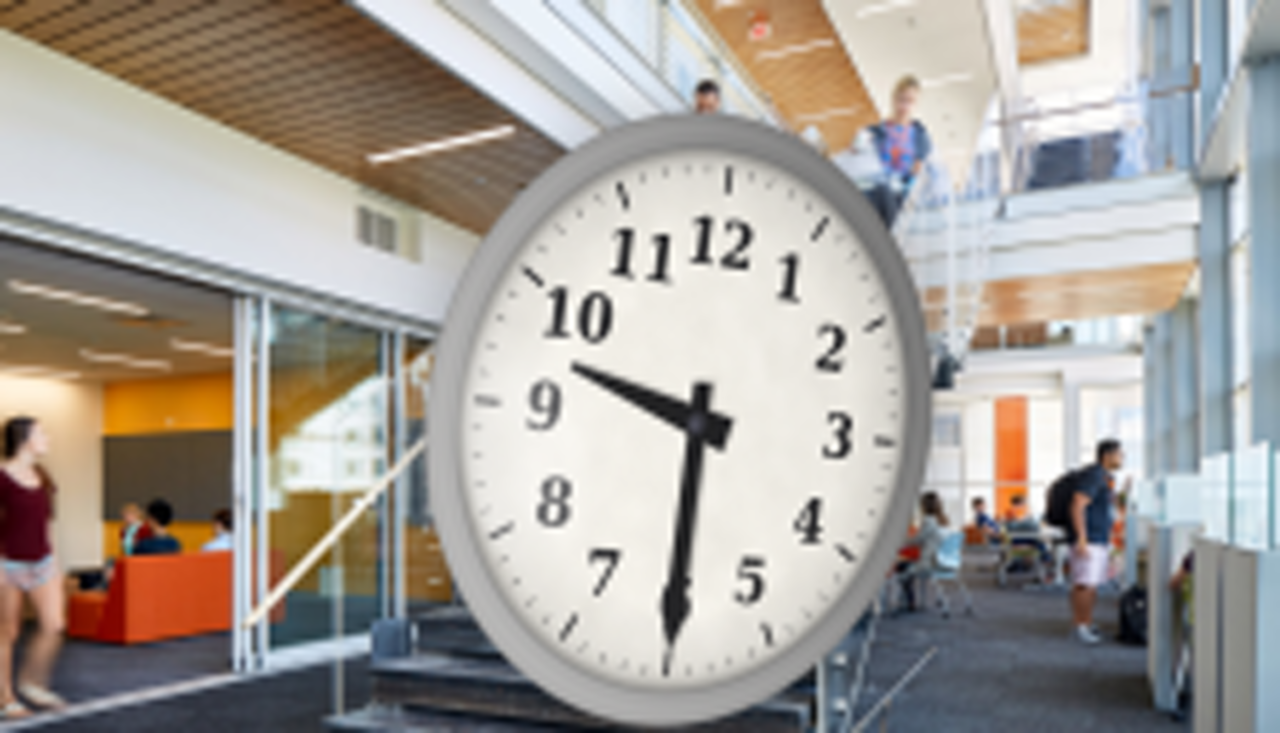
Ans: 9:30
